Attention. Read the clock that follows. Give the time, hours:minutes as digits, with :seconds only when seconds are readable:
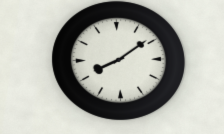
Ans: 8:09
